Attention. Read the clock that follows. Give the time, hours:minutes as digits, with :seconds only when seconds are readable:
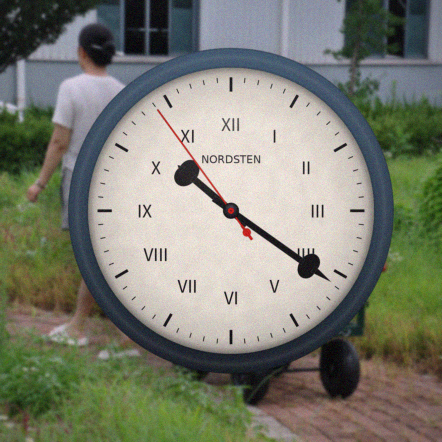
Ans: 10:20:54
